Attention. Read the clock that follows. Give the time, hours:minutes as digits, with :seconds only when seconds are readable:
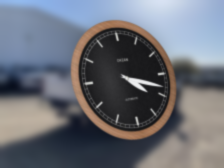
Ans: 4:18
